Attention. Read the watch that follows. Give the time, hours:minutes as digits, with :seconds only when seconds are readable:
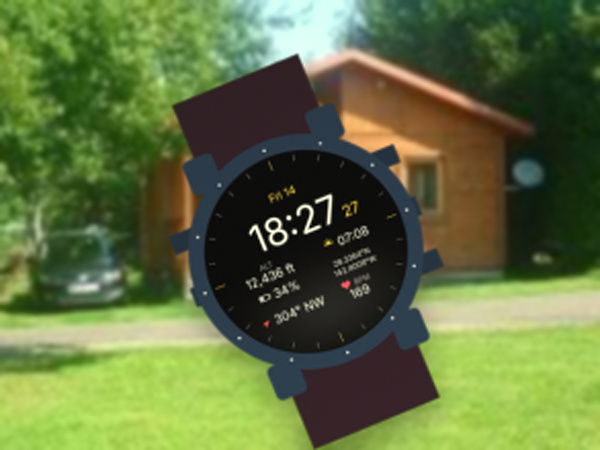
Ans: 18:27:27
